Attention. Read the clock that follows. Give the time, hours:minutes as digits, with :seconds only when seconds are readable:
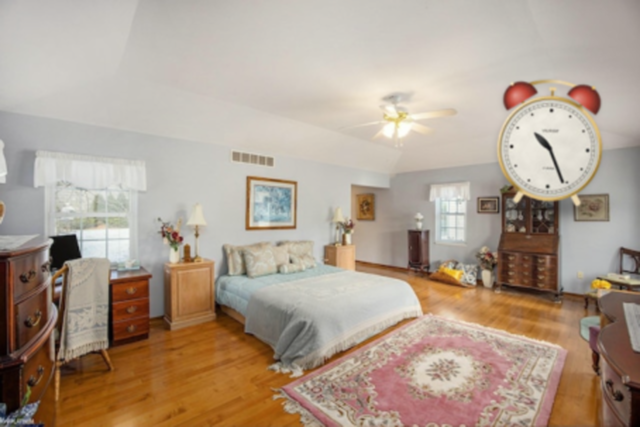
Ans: 10:26
